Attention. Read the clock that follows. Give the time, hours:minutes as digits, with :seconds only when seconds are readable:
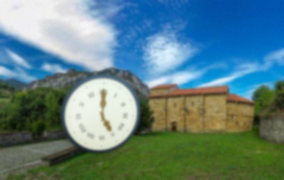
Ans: 5:00
